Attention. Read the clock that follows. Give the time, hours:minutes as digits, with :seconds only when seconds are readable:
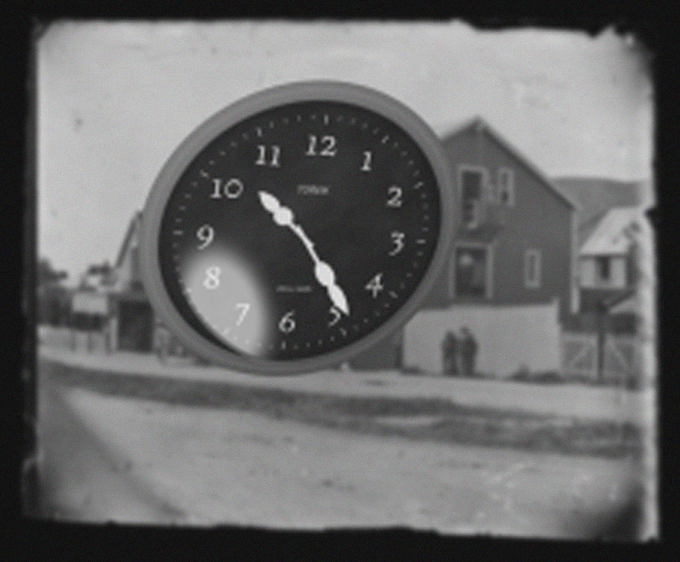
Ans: 10:24
